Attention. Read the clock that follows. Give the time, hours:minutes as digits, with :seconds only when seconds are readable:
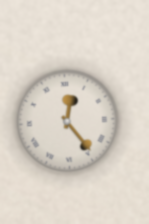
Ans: 12:24
